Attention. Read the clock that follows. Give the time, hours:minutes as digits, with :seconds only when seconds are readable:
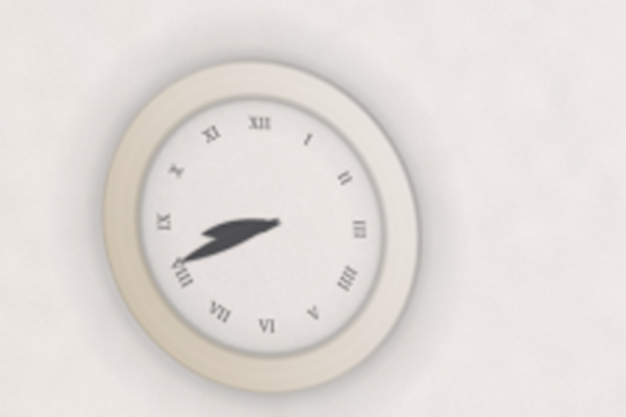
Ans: 8:41
